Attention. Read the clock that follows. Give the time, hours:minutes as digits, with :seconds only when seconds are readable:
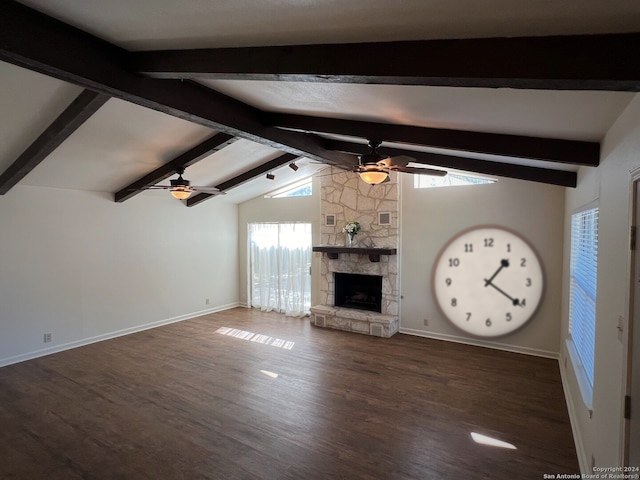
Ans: 1:21
